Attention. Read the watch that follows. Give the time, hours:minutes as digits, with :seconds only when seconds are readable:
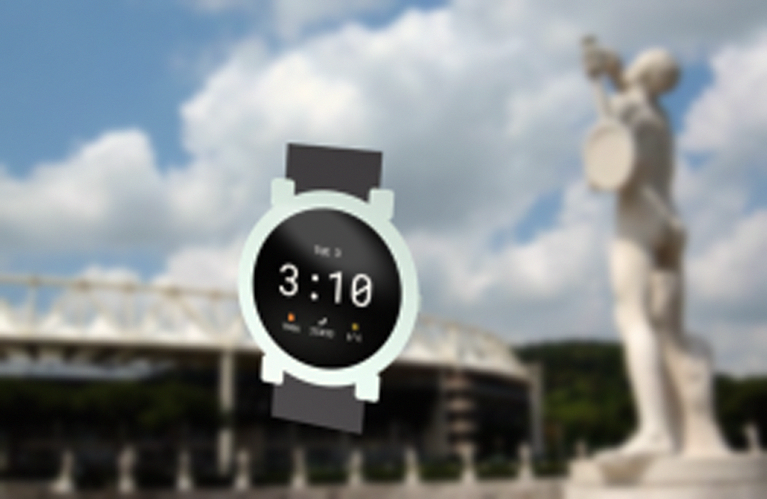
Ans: 3:10
